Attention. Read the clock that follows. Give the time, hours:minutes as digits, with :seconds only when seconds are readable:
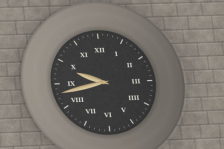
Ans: 9:43
